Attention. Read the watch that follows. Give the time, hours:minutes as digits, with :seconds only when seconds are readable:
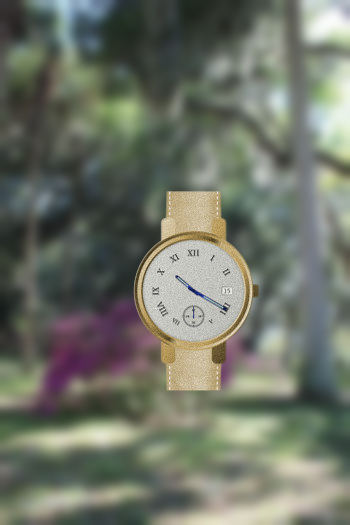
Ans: 10:20
